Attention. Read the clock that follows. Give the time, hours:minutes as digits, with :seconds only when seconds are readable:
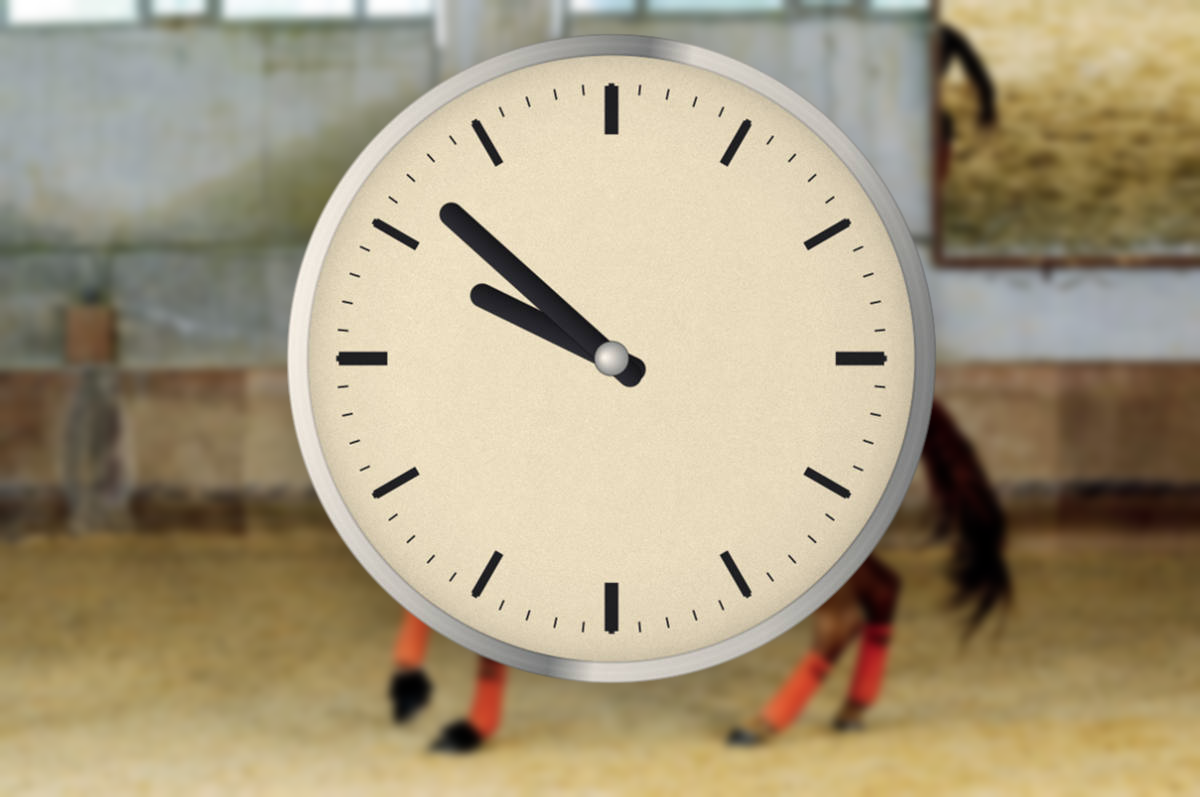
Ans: 9:52
